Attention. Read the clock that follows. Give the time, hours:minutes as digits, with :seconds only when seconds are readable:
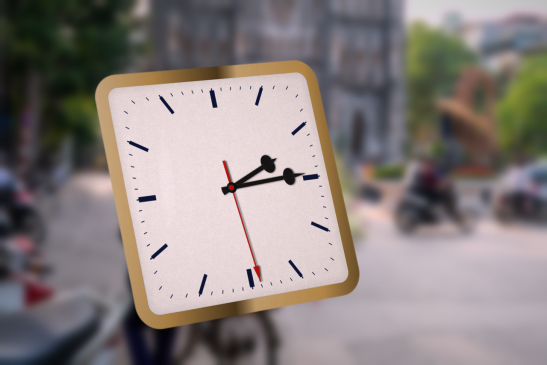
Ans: 2:14:29
